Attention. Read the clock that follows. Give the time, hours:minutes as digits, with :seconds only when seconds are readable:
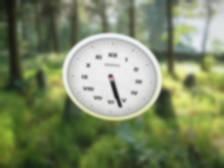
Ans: 5:27
